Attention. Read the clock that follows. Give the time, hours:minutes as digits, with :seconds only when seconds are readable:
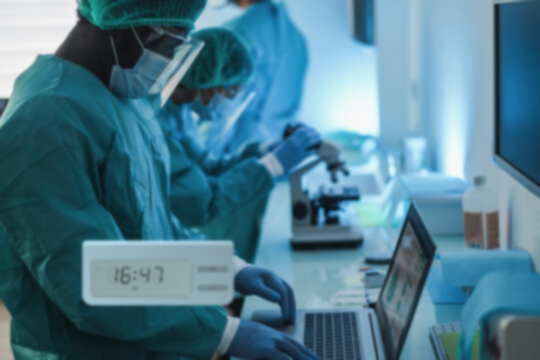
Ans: 16:47
